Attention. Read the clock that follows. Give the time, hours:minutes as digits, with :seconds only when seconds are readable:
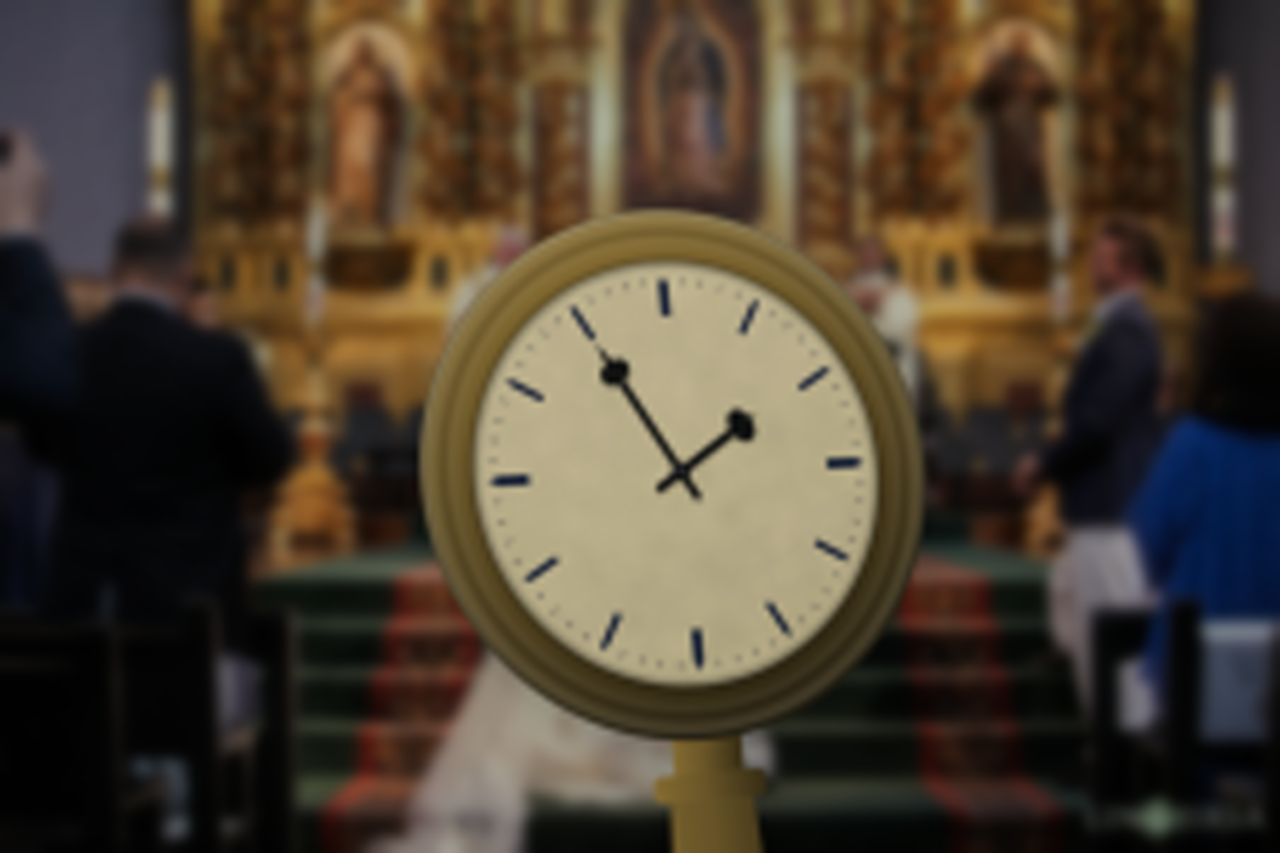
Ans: 1:55
